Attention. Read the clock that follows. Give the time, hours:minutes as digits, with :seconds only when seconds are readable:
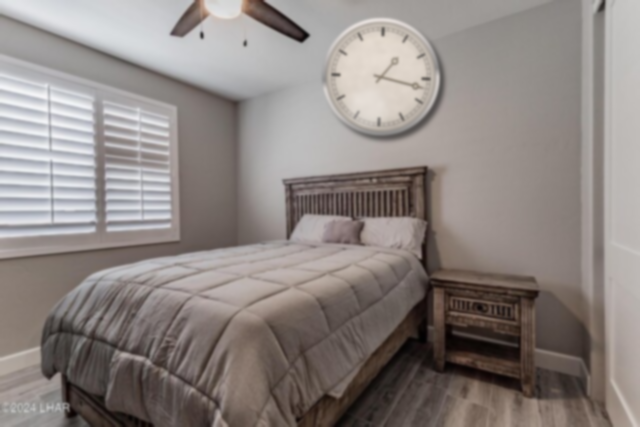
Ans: 1:17
